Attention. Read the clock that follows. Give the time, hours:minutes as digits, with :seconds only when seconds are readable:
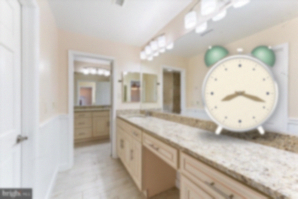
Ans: 8:18
